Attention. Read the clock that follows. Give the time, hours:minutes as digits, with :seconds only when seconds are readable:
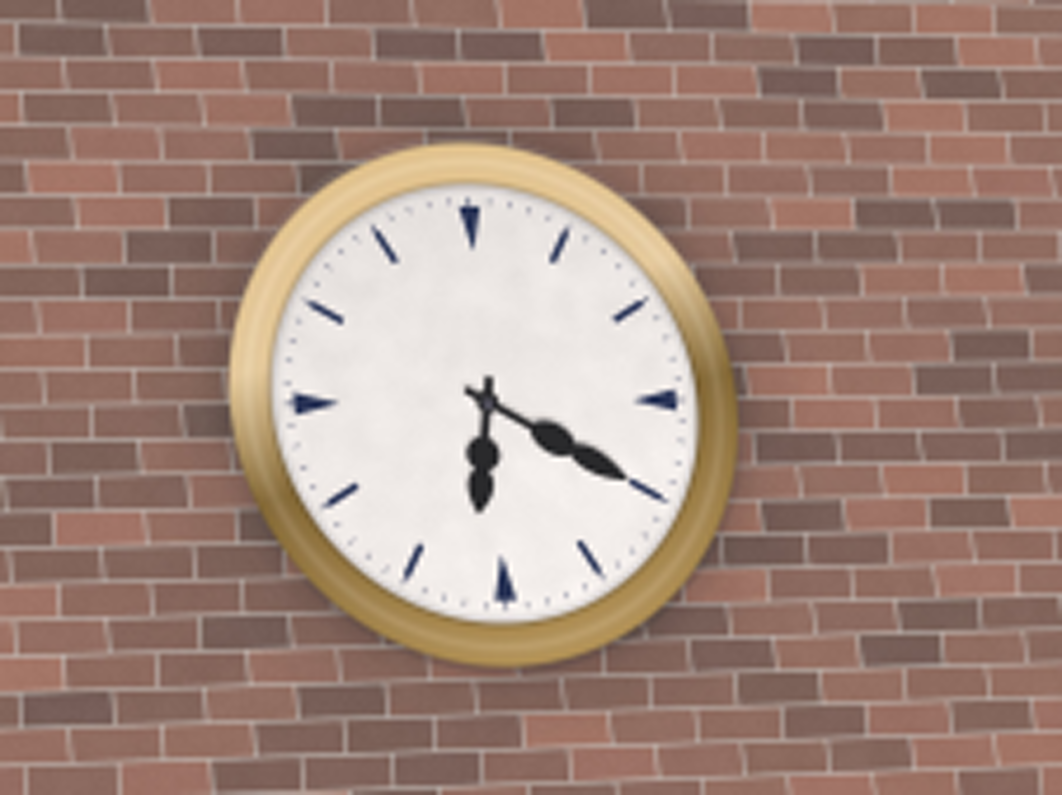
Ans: 6:20
